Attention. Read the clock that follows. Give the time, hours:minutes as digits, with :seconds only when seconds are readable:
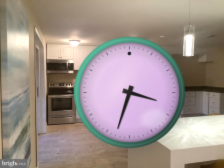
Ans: 3:33
